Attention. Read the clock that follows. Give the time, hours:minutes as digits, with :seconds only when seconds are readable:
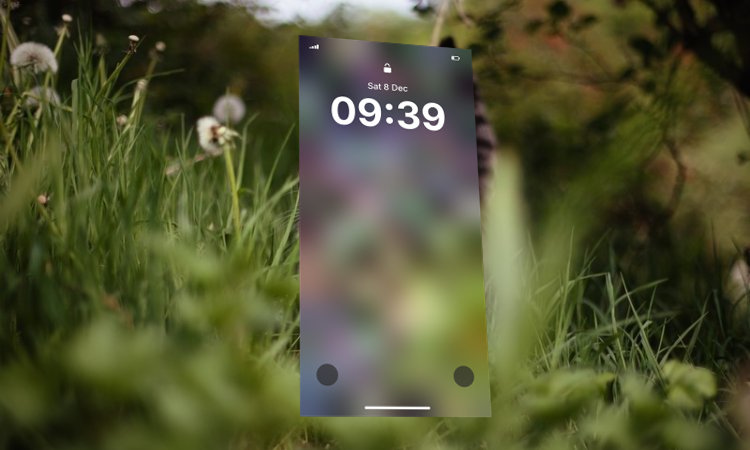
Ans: 9:39
